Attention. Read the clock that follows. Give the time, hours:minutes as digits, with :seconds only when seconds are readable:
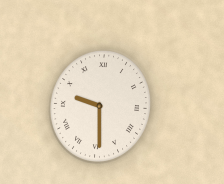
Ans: 9:29
